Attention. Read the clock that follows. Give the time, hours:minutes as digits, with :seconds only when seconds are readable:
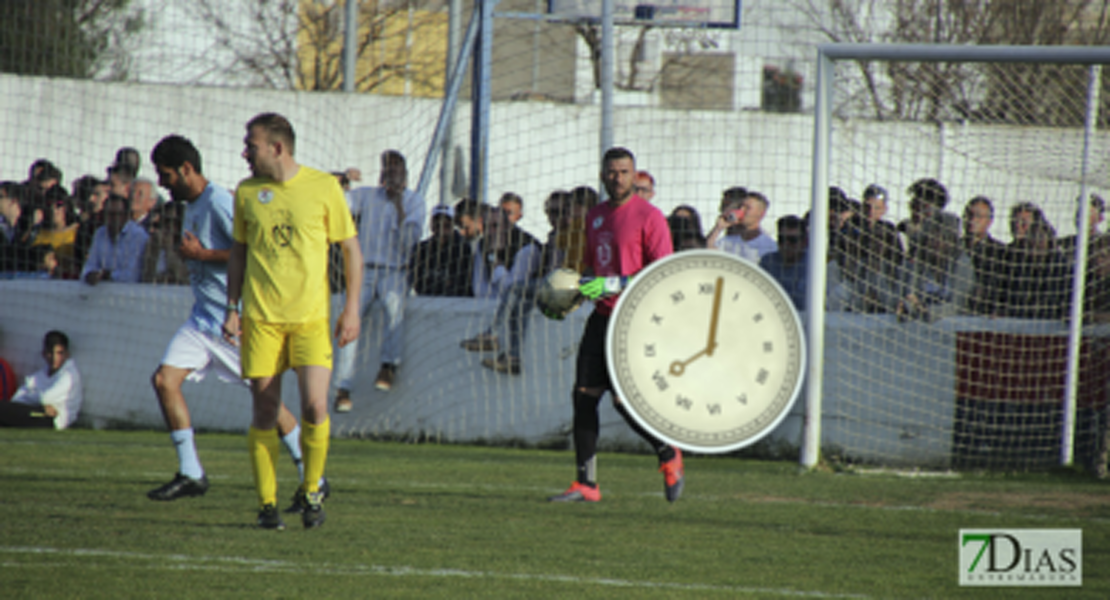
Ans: 8:02
